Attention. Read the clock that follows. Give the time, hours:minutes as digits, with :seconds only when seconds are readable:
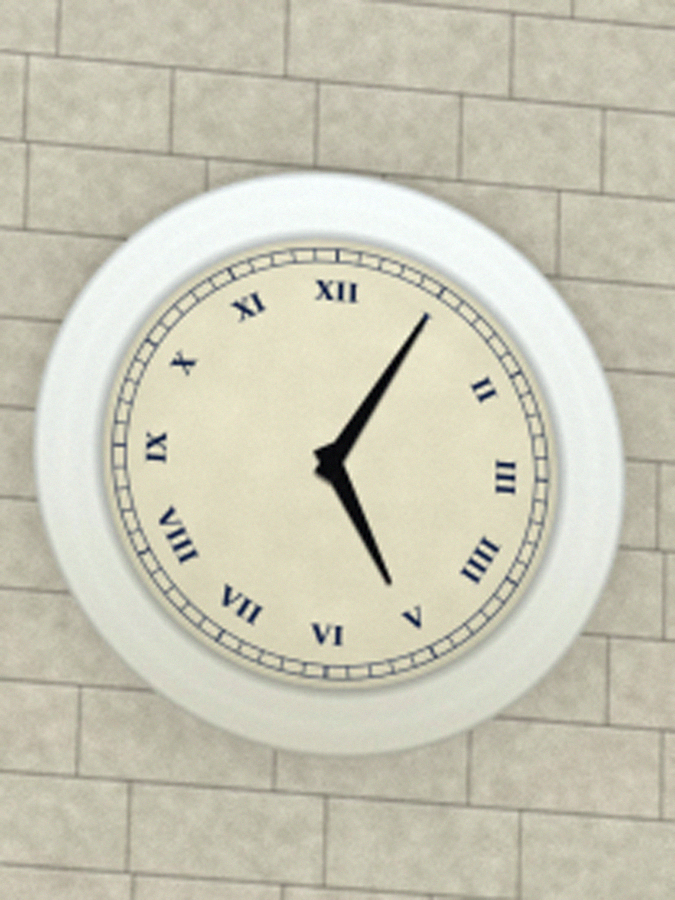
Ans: 5:05
